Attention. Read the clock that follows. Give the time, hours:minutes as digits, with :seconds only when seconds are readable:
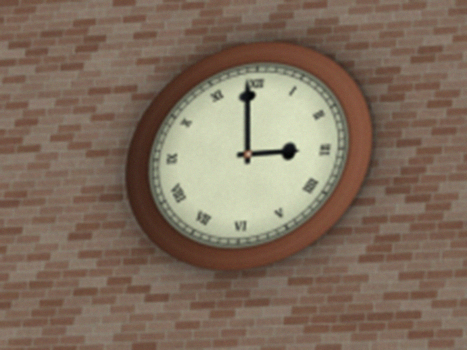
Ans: 2:59
